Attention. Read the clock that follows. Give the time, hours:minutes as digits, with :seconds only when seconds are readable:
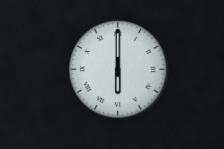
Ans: 6:00
